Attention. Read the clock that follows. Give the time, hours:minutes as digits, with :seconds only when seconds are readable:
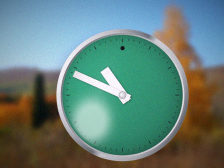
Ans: 10:49
